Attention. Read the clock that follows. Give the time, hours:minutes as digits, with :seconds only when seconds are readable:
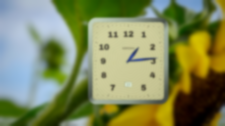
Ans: 1:14
